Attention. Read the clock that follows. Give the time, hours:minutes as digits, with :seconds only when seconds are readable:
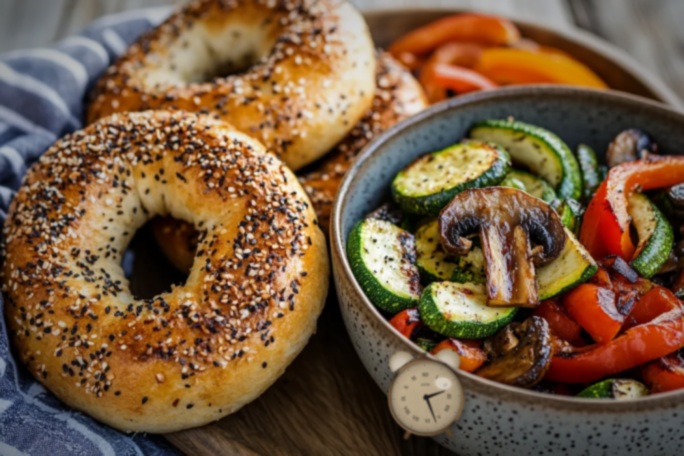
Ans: 2:27
